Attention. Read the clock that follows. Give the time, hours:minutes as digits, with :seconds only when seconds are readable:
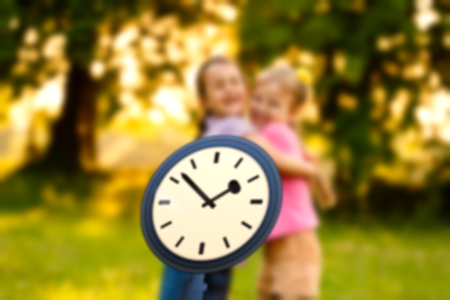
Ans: 1:52
